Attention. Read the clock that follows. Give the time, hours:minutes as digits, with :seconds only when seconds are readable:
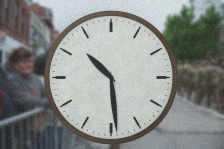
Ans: 10:29
